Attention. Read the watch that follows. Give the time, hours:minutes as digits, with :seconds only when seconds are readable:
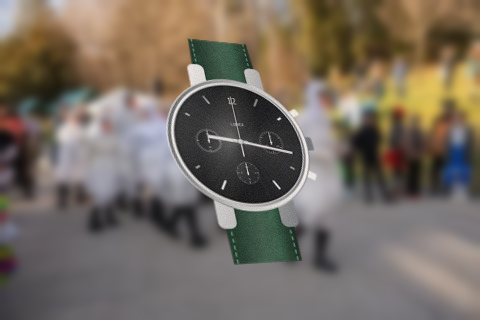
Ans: 9:17
